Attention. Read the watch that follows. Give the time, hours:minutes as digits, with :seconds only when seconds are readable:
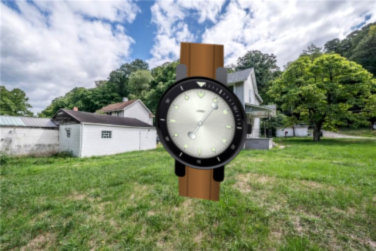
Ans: 7:06
